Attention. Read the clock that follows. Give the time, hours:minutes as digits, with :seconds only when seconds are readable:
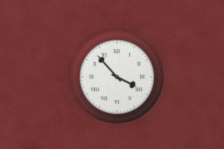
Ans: 3:53
